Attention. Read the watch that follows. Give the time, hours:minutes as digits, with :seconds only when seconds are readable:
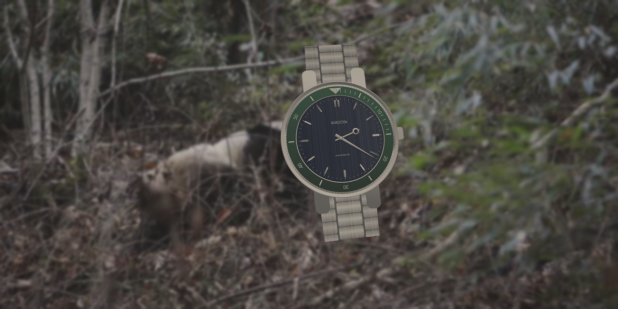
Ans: 2:21
